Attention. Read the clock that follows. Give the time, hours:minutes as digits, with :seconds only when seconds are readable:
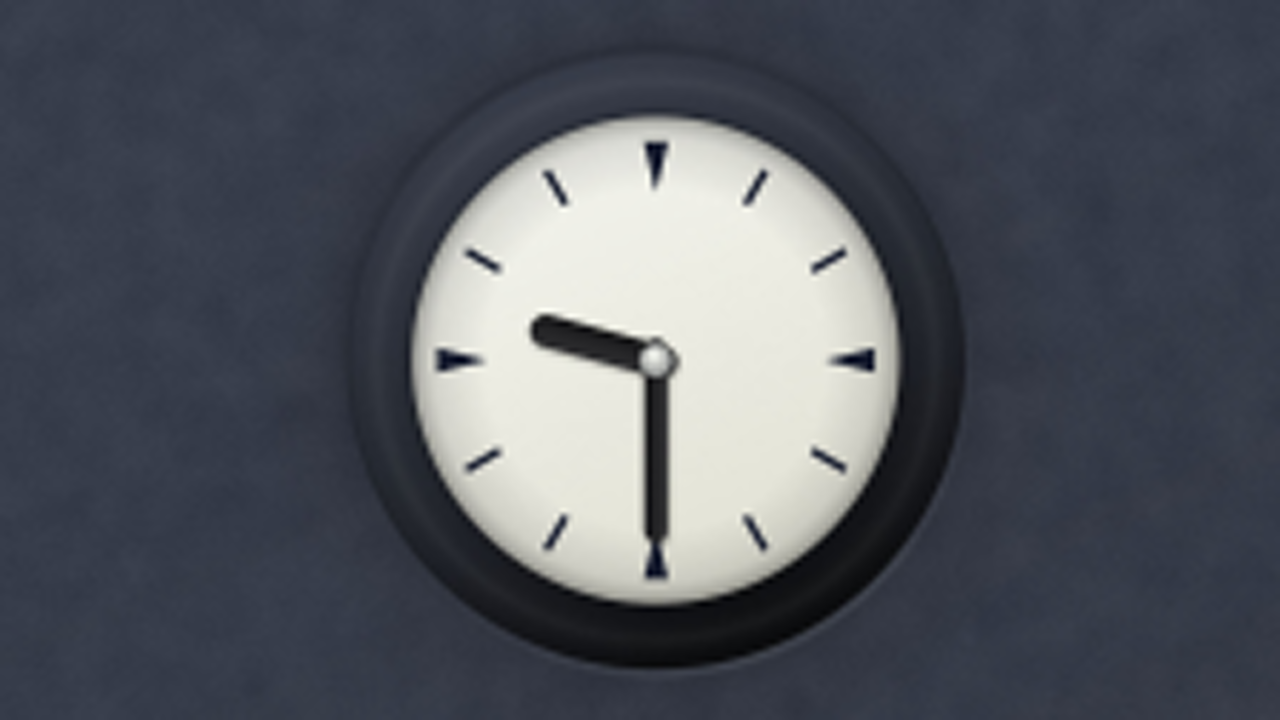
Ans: 9:30
